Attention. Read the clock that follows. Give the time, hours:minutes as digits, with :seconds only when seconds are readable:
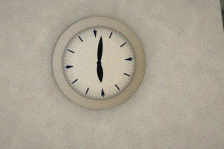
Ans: 6:02
